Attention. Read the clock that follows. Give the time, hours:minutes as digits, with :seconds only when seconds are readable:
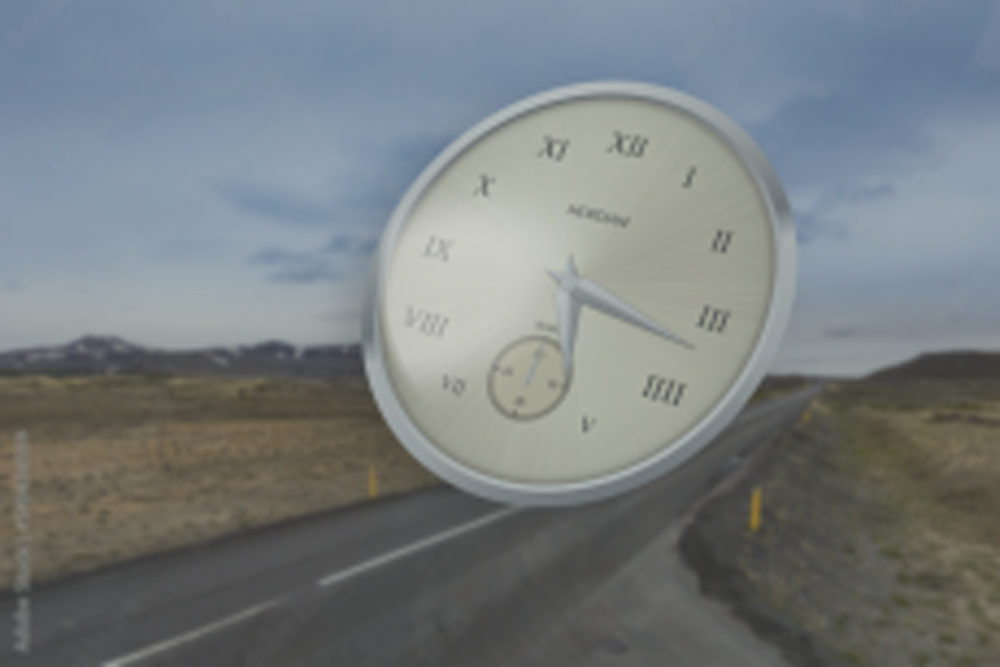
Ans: 5:17
